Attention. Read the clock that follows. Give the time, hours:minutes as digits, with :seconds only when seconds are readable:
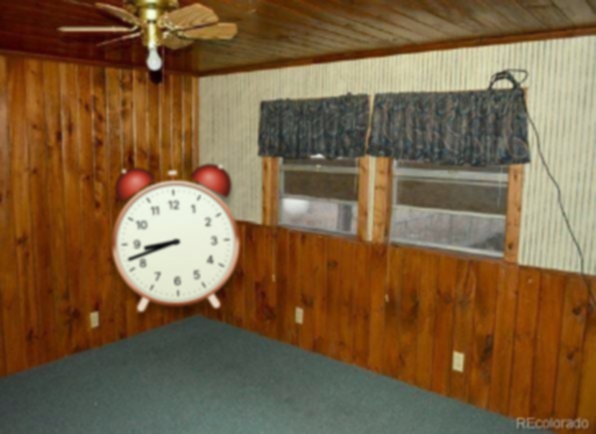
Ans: 8:42
